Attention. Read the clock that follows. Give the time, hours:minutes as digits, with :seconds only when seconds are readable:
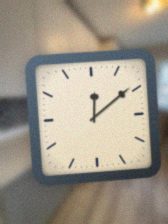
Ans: 12:09
